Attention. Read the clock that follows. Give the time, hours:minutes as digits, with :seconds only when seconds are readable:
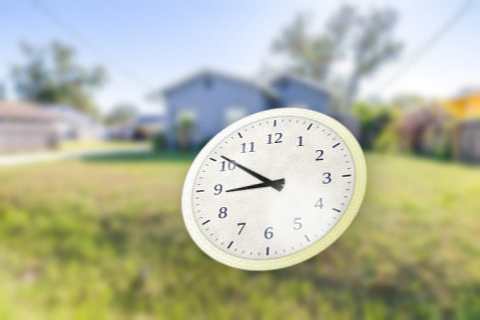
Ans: 8:51
